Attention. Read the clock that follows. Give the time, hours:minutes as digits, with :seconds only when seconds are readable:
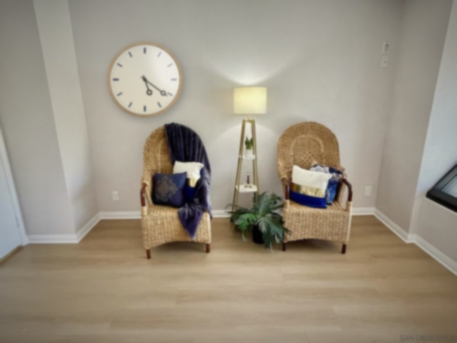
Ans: 5:21
